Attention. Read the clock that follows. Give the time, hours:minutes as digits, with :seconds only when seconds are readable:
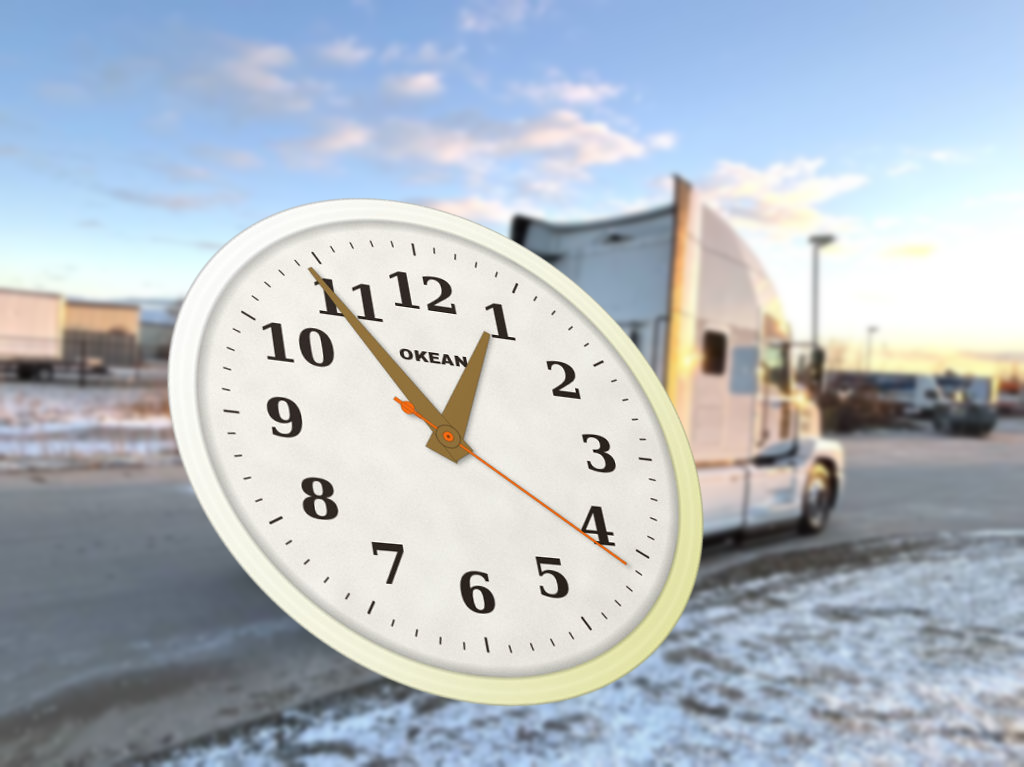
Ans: 12:54:21
